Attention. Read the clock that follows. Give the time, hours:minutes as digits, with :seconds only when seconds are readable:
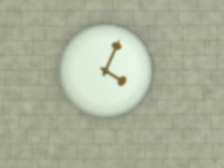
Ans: 4:04
